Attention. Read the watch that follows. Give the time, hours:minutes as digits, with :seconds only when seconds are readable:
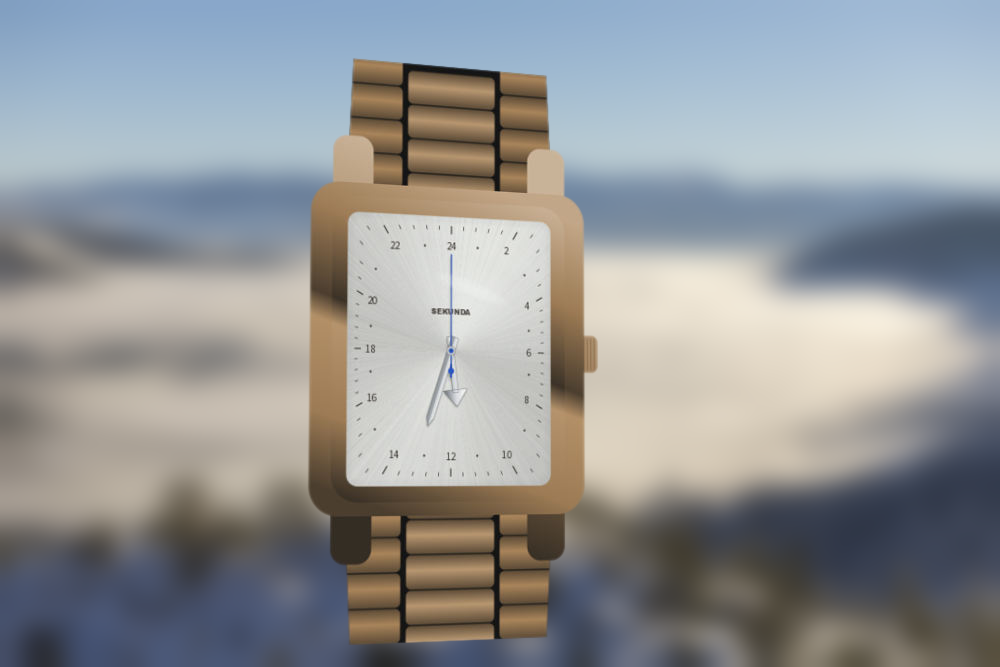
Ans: 11:33:00
